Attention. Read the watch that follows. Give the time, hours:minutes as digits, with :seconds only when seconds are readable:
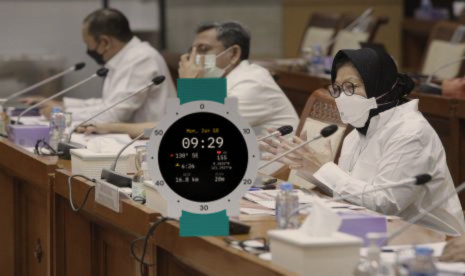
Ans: 9:29
